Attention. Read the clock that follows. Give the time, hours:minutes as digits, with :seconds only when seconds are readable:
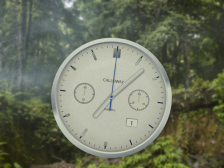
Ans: 7:07
